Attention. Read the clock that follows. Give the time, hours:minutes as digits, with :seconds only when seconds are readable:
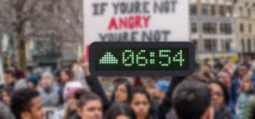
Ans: 6:54
